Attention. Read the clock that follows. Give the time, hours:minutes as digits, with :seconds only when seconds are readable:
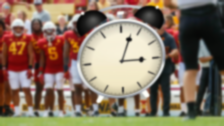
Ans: 3:03
